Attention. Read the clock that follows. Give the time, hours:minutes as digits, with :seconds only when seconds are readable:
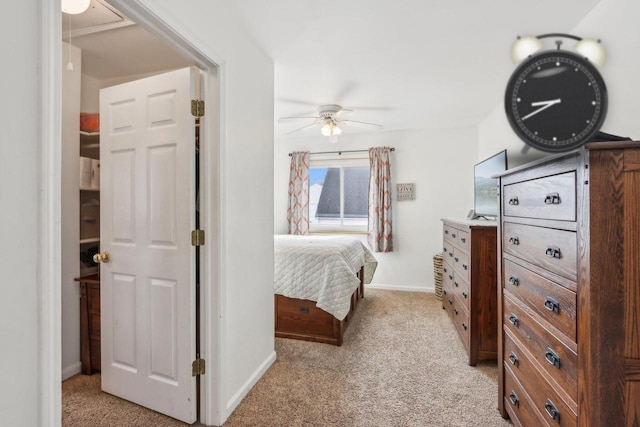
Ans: 8:40
